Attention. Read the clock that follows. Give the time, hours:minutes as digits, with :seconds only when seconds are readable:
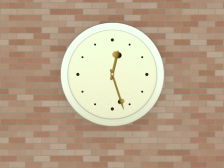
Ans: 12:27
